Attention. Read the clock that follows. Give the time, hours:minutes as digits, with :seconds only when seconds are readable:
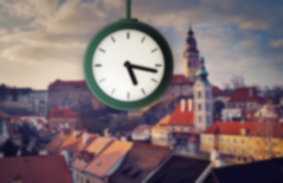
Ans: 5:17
